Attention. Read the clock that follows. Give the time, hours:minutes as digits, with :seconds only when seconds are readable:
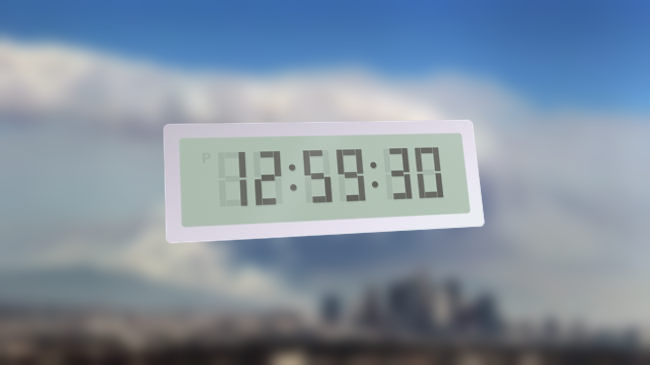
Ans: 12:59:30
